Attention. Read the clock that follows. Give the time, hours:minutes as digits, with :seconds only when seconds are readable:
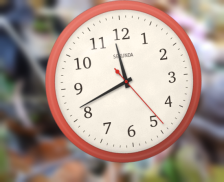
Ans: 11:41:24
